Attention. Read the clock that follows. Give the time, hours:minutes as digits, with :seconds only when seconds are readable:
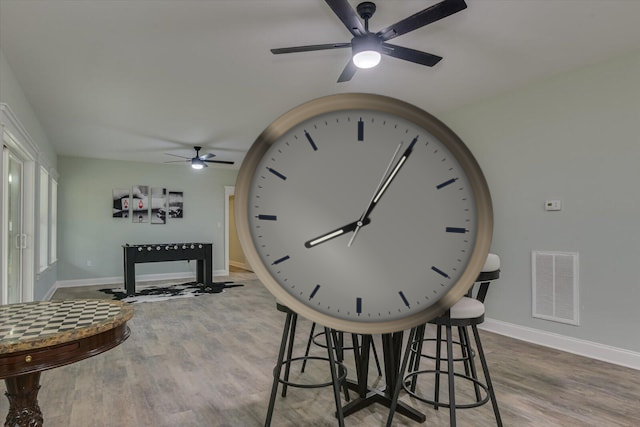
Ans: 8:05:04
